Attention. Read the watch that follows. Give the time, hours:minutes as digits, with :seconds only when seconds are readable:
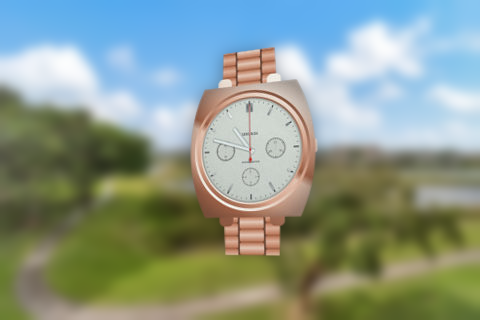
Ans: 10:48
